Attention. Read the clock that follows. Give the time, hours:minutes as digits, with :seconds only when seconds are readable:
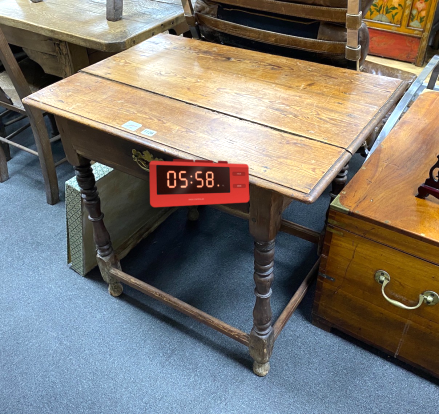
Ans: 5:58
